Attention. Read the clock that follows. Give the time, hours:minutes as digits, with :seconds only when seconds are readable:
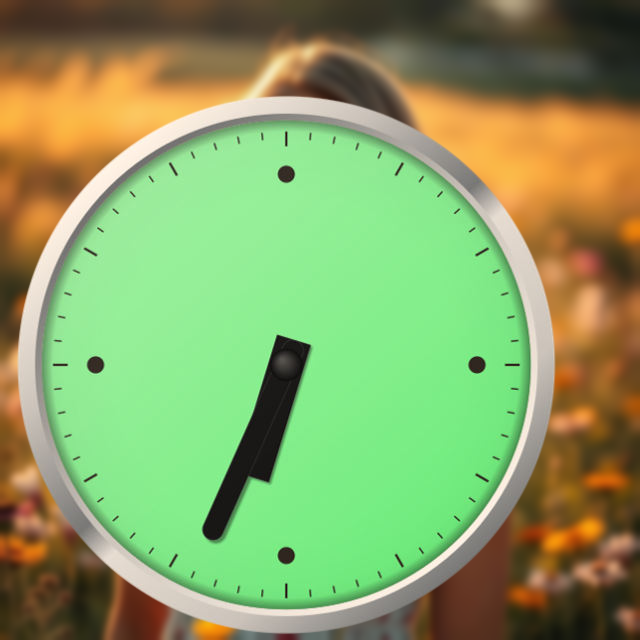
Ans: 6:34
